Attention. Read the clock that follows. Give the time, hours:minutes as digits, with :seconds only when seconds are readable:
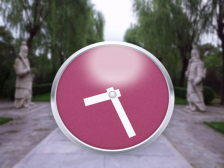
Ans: 8:26
